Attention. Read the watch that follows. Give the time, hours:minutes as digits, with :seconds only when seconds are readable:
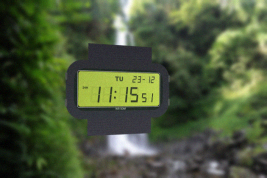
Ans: 11:15:51
